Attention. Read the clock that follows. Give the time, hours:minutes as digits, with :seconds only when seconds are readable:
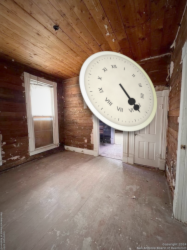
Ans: 5:27
